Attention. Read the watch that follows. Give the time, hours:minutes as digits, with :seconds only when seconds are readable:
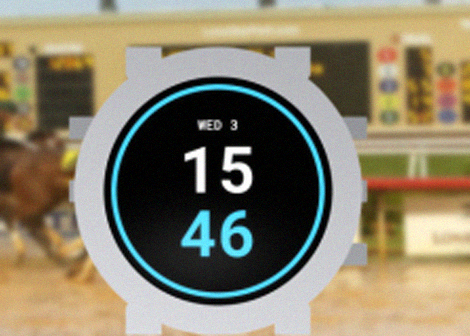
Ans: 15:46
